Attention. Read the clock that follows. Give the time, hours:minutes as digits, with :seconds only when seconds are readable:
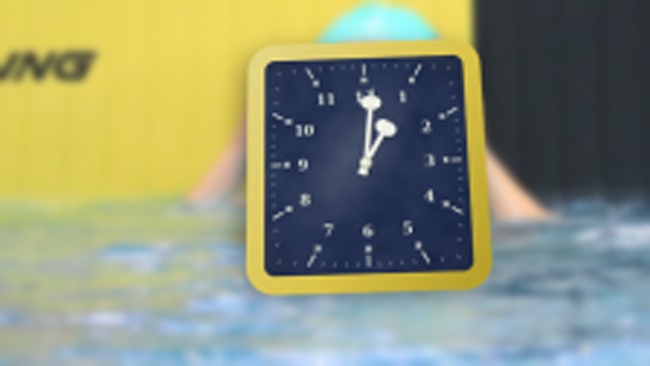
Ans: 1:01
